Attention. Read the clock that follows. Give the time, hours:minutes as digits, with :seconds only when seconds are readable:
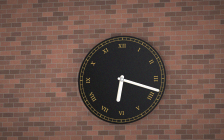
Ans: 6:18
